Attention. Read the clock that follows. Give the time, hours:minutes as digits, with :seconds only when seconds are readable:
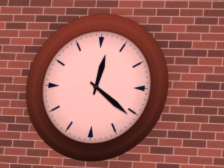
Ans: 12:21
